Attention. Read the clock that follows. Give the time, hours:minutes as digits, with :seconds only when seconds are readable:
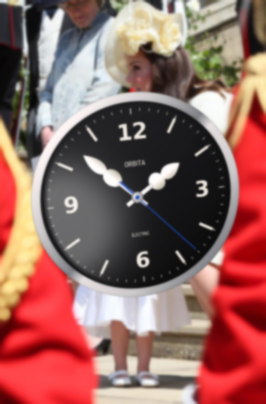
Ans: 1:52:23
